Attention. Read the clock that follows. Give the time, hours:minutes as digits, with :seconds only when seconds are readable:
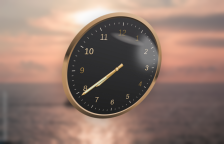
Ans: 7:39
